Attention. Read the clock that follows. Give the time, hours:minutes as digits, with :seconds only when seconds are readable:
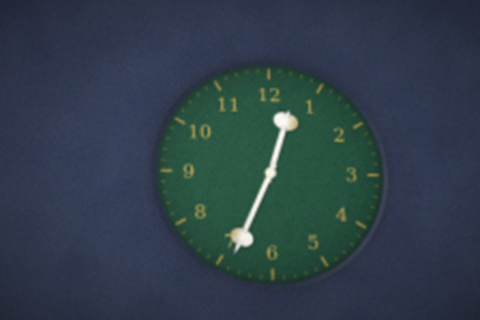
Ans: 12:34
